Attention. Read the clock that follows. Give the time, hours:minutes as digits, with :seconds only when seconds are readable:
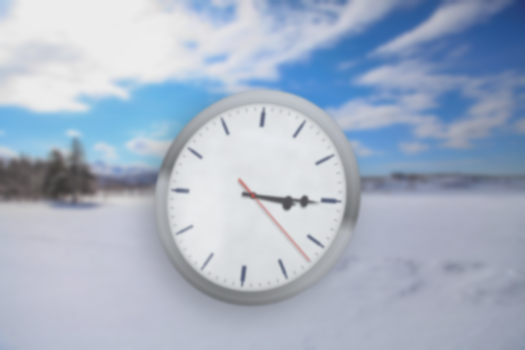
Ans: 3:15:22
